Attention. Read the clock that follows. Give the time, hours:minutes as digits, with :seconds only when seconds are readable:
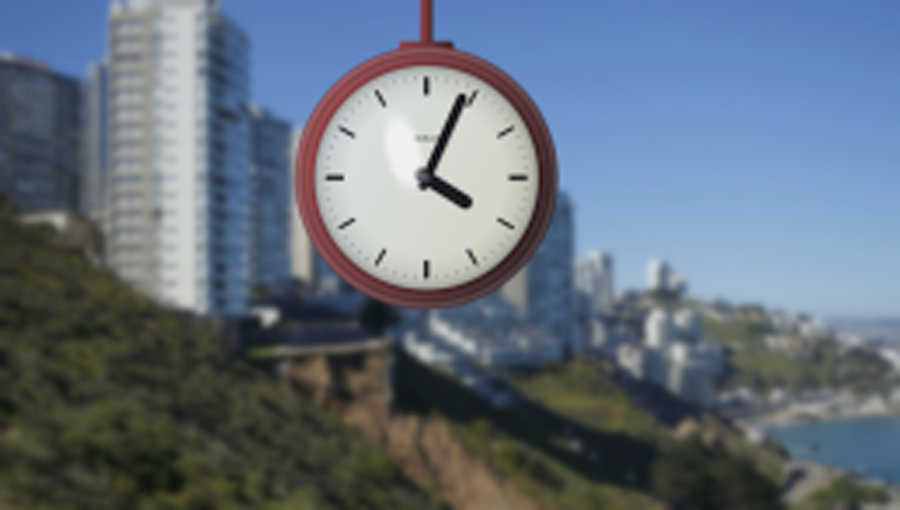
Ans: 4:04
